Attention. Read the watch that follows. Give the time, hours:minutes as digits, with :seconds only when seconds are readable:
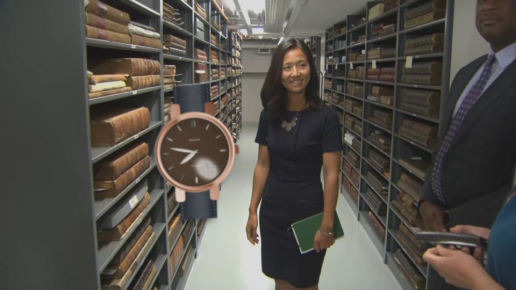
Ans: 7:47
